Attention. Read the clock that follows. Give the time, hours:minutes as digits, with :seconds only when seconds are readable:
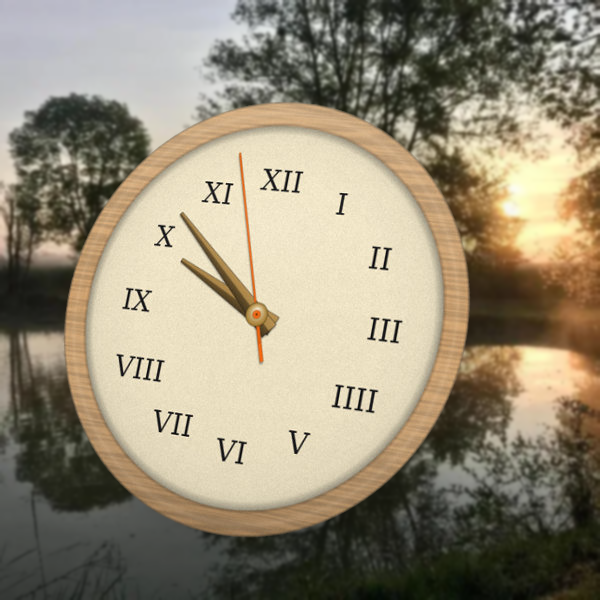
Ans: 9:51:57
